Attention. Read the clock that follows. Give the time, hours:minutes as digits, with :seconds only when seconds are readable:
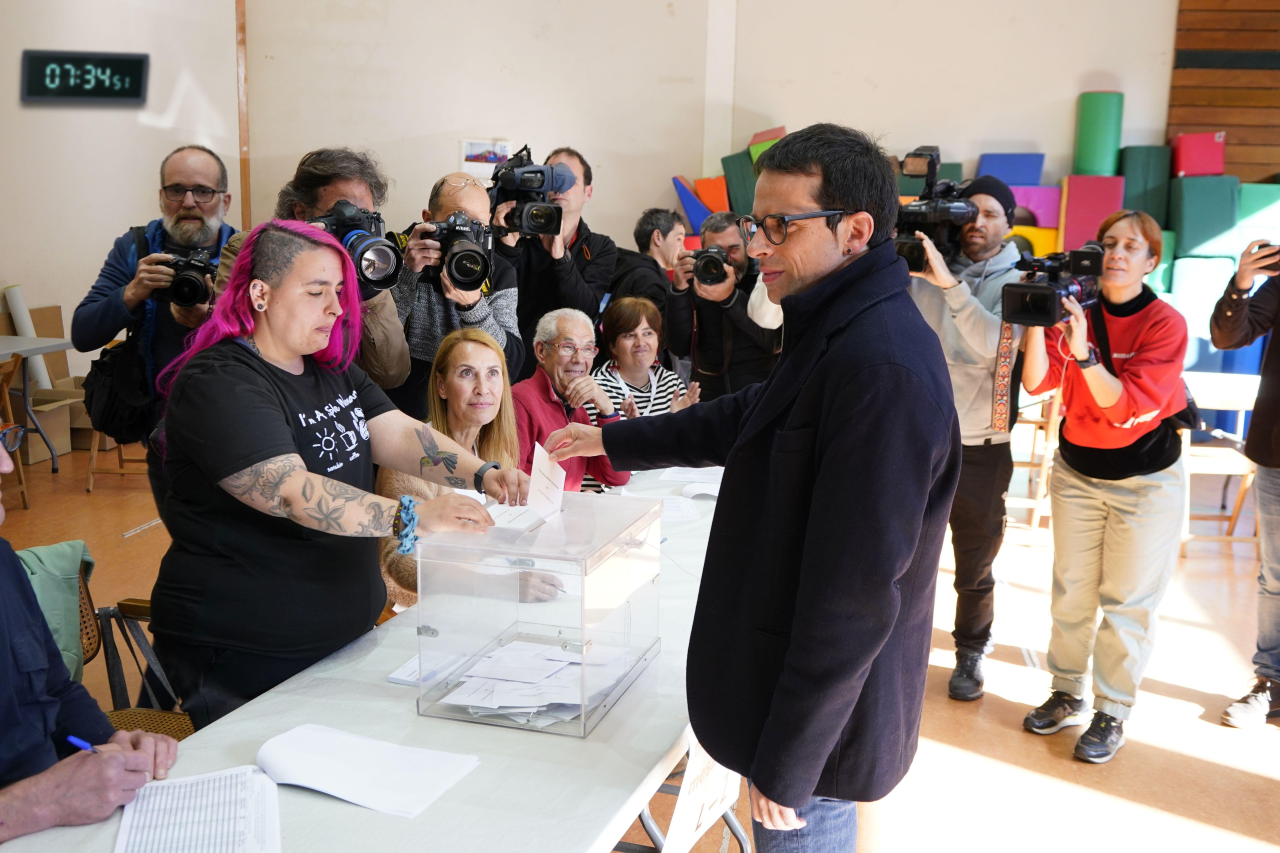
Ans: 7:34:51
